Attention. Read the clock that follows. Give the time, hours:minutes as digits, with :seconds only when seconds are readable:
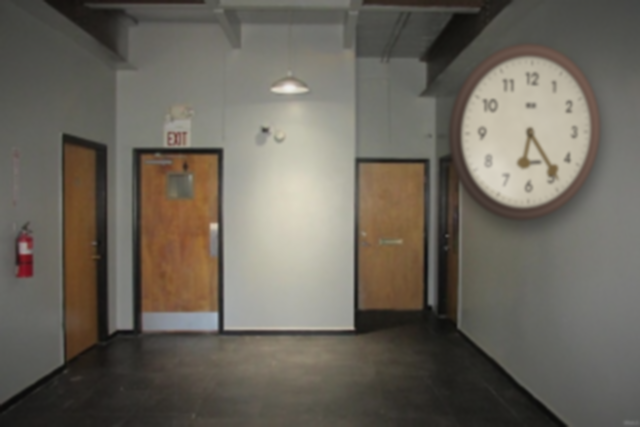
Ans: 6:24
